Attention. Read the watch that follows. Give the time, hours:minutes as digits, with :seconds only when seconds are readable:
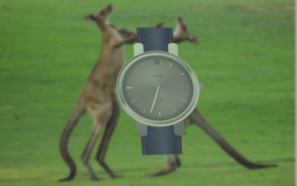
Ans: 6:33
